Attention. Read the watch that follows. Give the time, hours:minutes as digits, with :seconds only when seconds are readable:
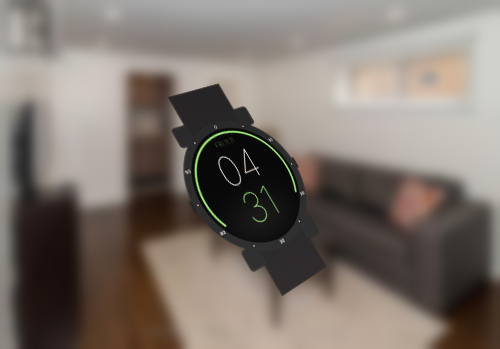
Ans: 4:31
